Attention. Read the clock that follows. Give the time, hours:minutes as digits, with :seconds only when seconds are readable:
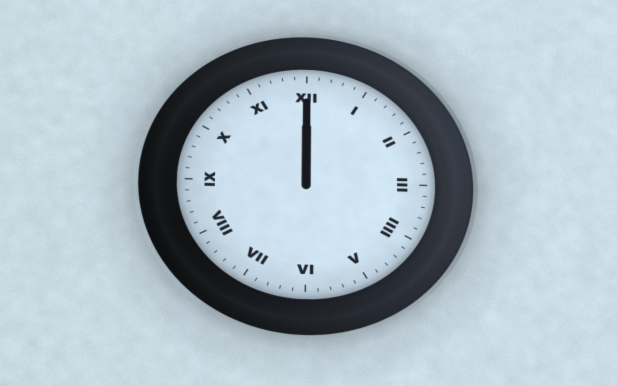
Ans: 12:00
